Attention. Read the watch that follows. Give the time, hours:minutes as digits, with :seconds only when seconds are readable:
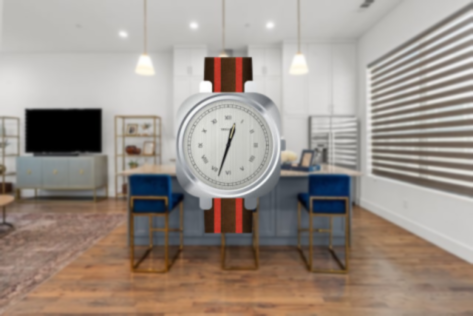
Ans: 12:33
